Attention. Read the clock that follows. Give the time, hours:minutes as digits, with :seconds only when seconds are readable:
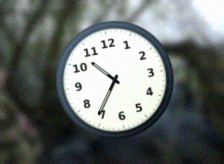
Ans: 10:36
